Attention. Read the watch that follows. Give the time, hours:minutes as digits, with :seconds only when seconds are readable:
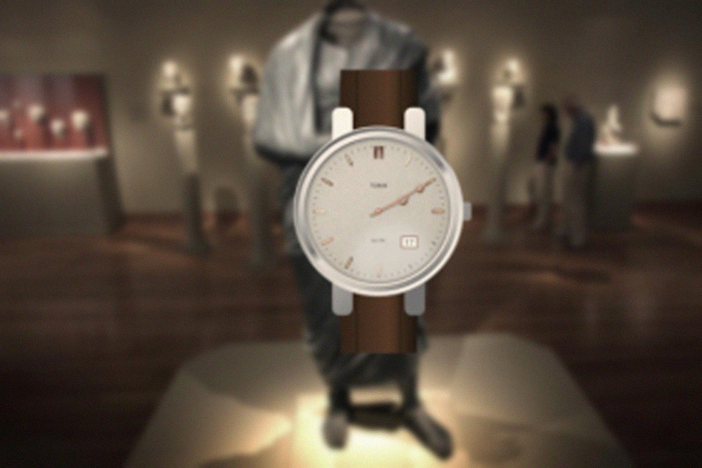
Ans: 2:10
